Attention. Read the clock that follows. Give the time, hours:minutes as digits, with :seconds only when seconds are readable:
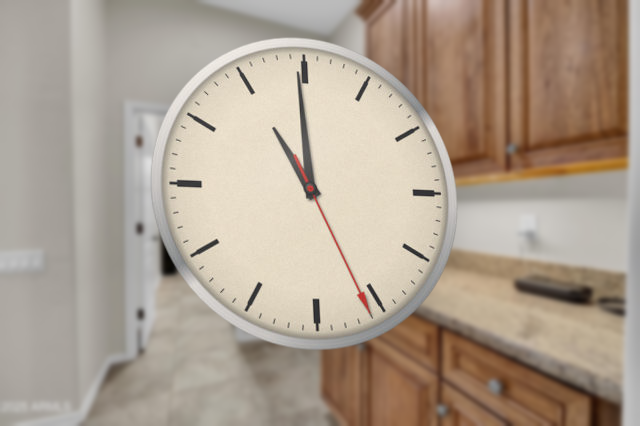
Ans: 10:59:26
